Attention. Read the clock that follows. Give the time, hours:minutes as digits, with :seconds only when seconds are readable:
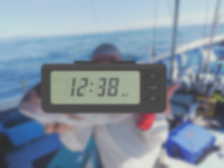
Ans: 12:38
